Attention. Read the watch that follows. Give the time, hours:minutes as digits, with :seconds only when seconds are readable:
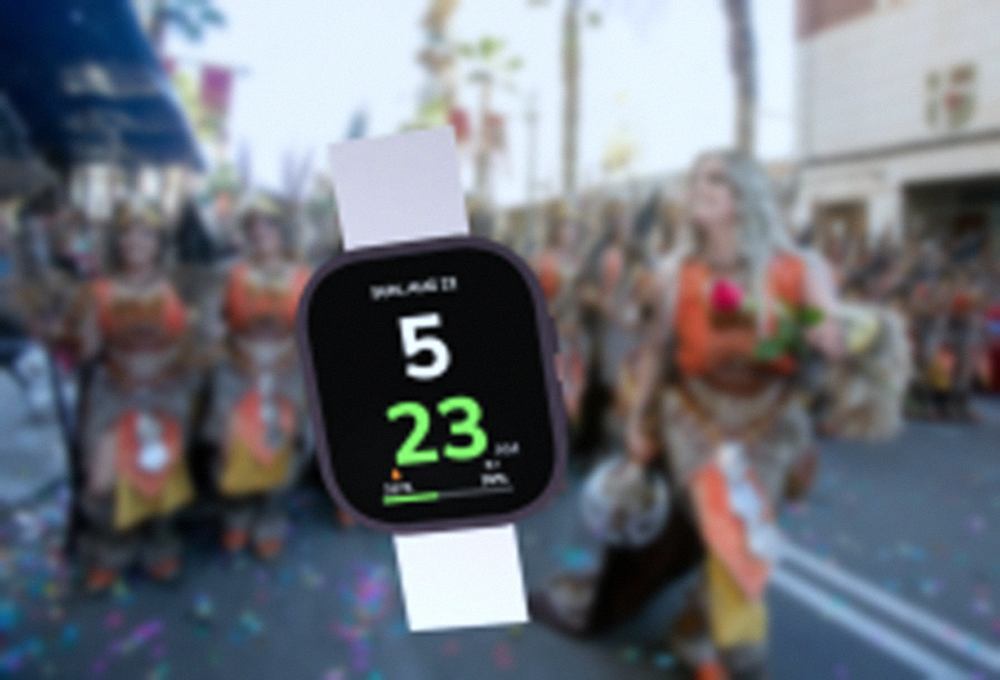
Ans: 5:23
